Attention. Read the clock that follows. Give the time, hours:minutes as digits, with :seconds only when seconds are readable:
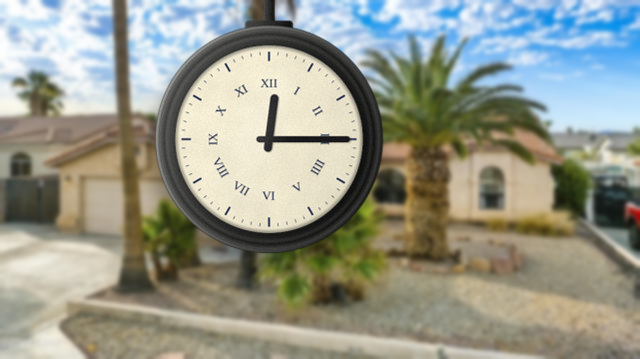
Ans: 12:15
